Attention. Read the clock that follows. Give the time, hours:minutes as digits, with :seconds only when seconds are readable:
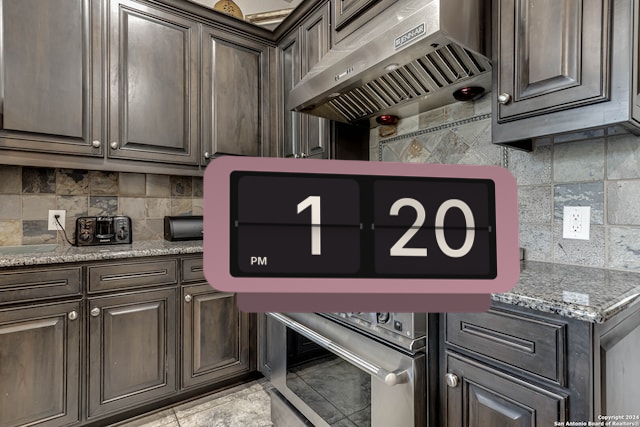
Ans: 1:20
